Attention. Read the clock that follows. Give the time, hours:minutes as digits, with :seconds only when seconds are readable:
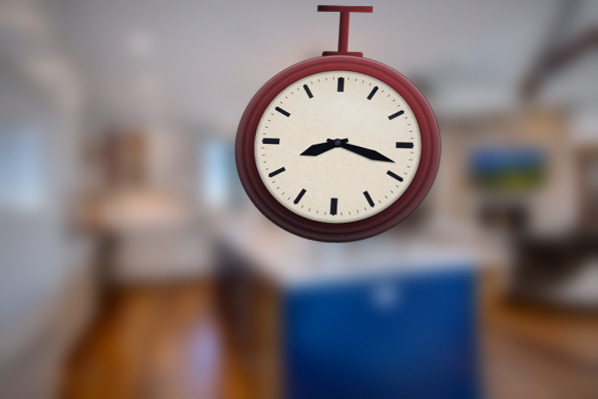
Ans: 8:18
